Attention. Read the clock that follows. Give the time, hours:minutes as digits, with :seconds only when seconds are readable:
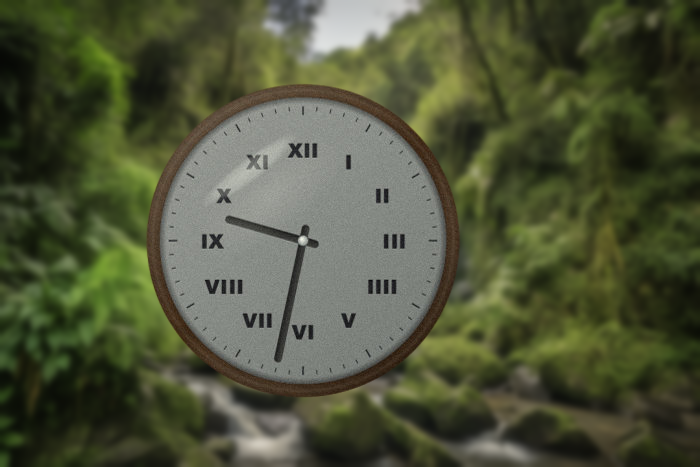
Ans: 9:32
